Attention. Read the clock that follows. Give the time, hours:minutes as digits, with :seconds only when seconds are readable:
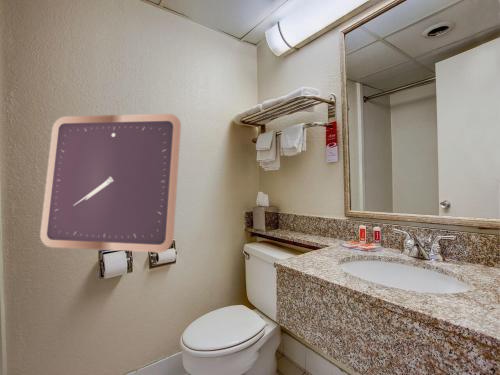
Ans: 7:39
